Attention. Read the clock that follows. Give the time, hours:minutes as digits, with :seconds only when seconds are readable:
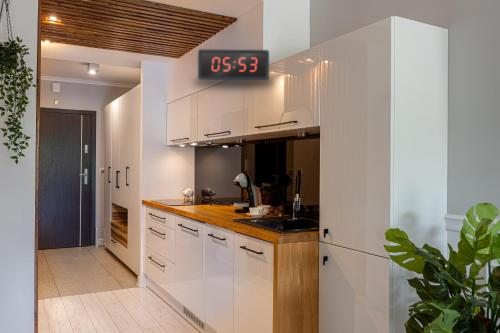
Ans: 5:53
